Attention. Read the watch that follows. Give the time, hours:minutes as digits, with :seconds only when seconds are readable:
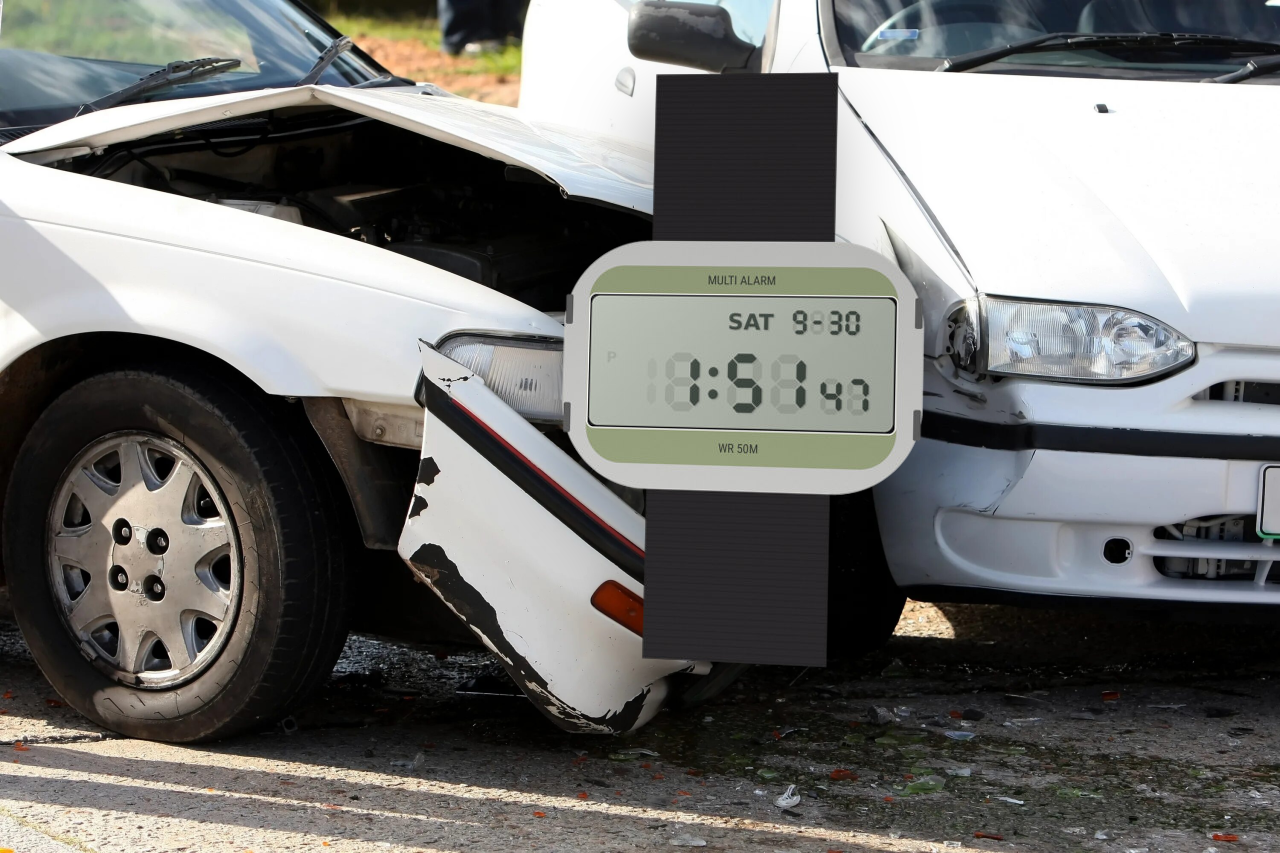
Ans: 1:51:47
